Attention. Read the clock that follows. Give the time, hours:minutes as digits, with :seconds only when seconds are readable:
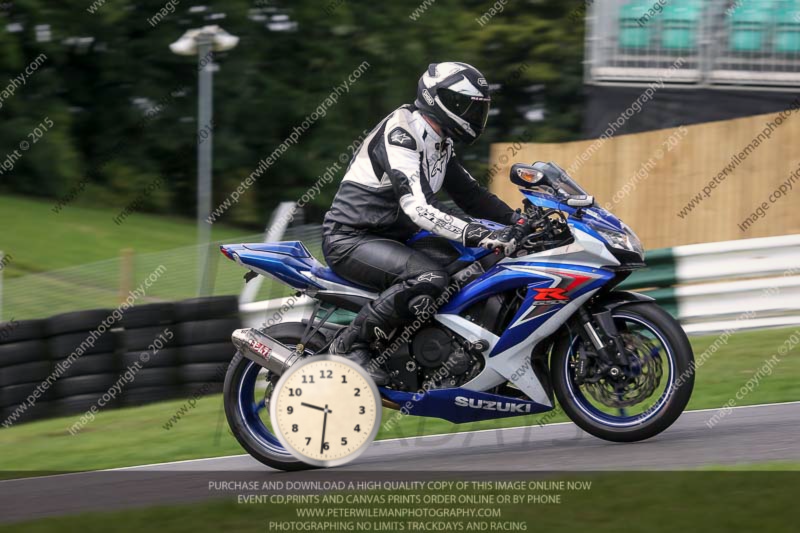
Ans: 9:31
